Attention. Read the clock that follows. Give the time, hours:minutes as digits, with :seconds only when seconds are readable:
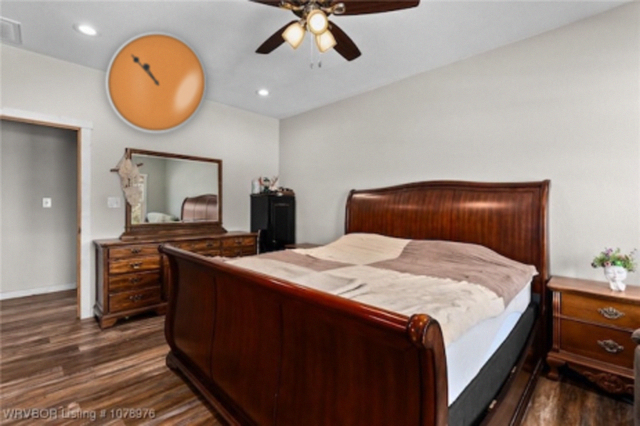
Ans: 10:53
